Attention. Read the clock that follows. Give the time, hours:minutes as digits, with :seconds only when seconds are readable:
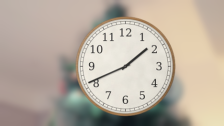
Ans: 1:41
